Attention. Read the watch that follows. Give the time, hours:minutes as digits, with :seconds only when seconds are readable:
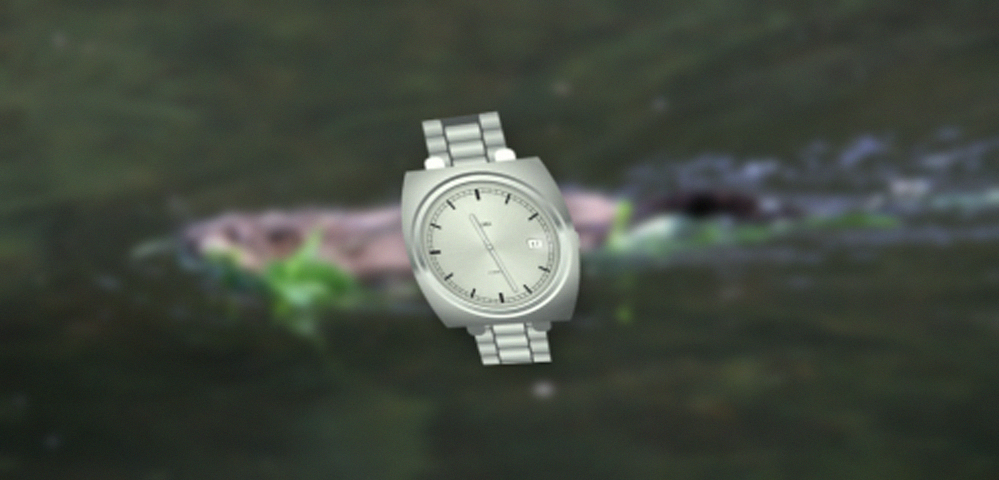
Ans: 11:27
